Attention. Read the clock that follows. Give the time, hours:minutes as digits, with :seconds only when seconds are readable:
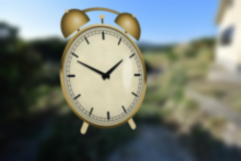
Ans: 1:49
